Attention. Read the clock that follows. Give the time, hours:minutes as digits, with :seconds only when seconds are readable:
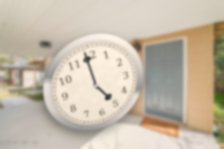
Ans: 4:59
